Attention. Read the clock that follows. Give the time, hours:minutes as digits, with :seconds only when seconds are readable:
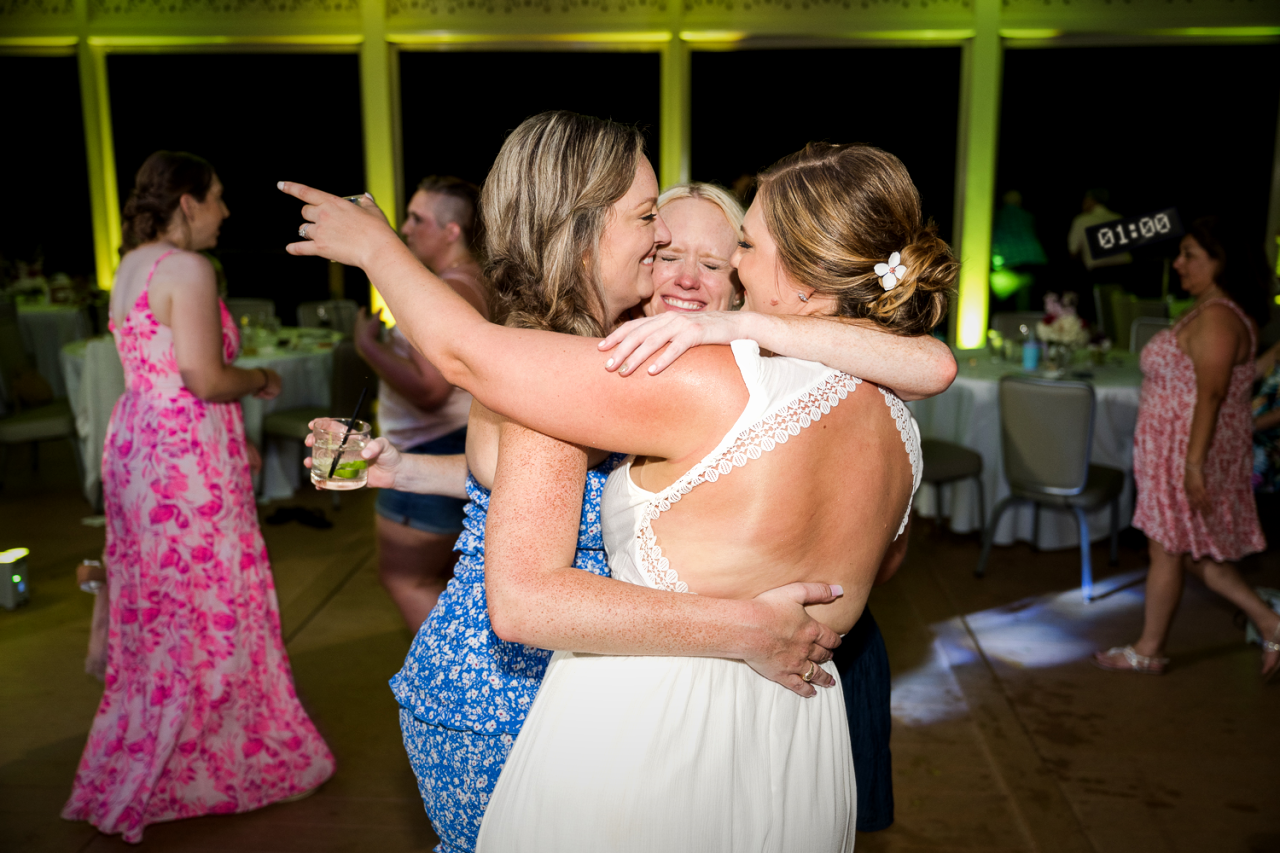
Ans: 1:00
